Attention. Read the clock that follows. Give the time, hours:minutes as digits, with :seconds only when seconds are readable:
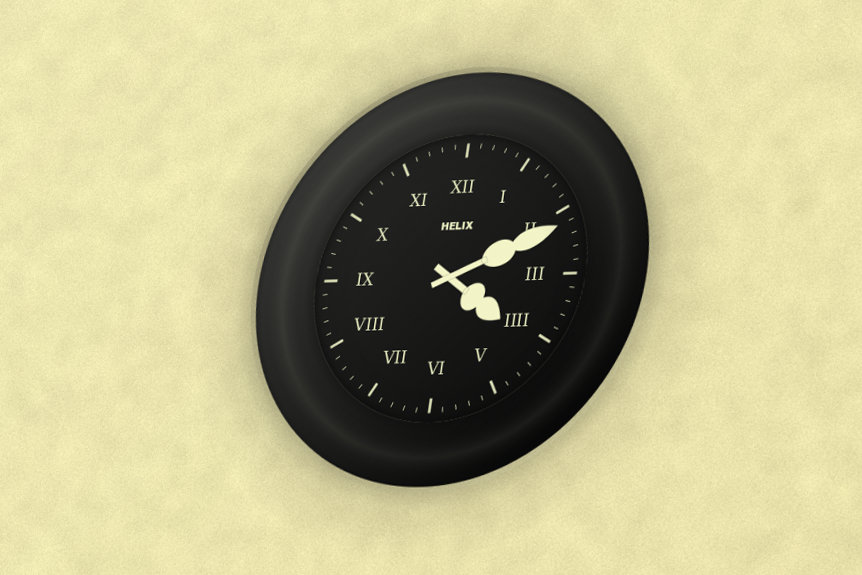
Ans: 4:11
